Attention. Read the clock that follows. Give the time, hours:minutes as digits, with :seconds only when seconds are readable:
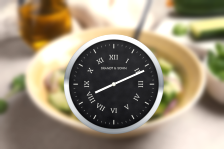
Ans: 8:11
